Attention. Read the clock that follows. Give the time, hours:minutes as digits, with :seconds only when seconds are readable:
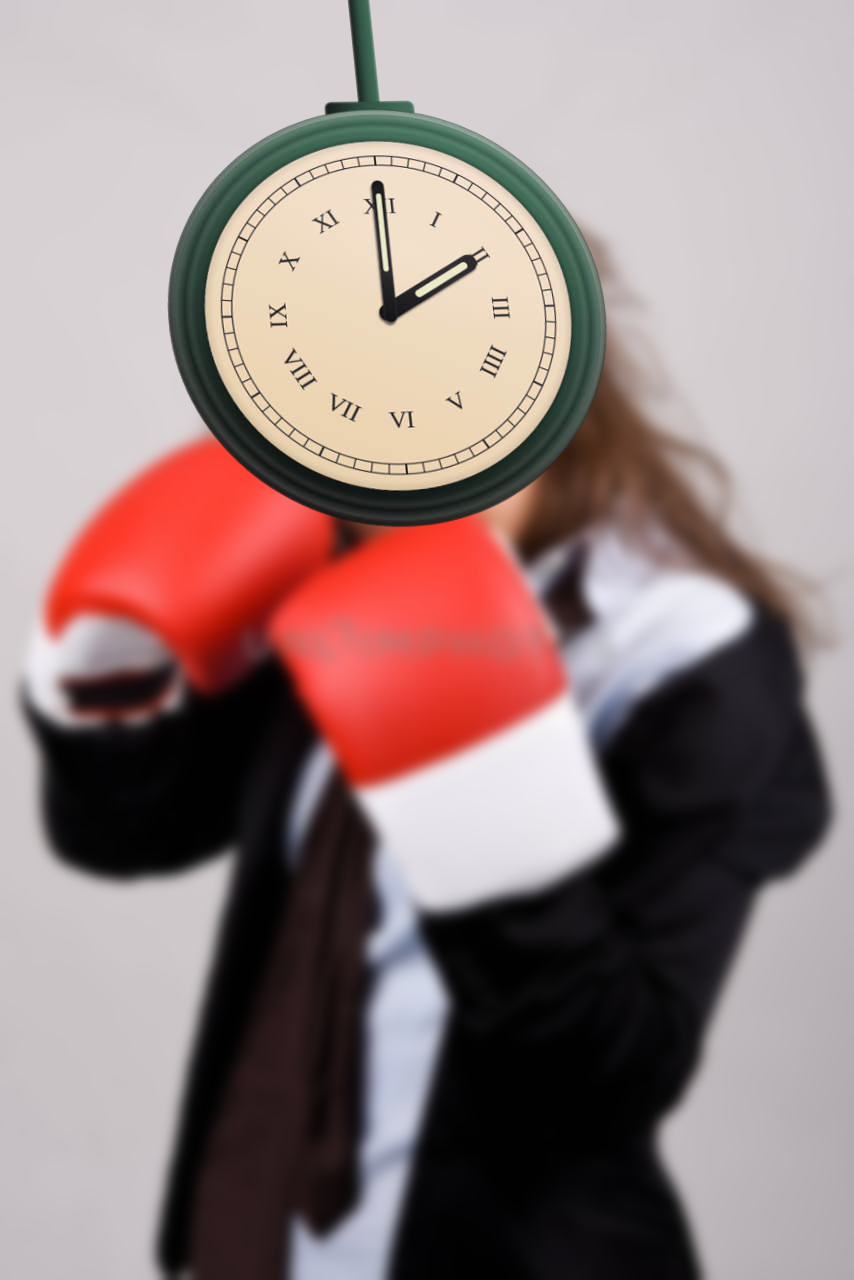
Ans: 2:00
